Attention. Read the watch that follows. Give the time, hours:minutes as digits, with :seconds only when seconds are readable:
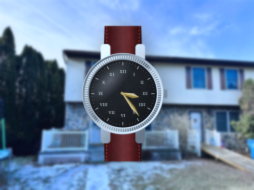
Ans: 3:24
